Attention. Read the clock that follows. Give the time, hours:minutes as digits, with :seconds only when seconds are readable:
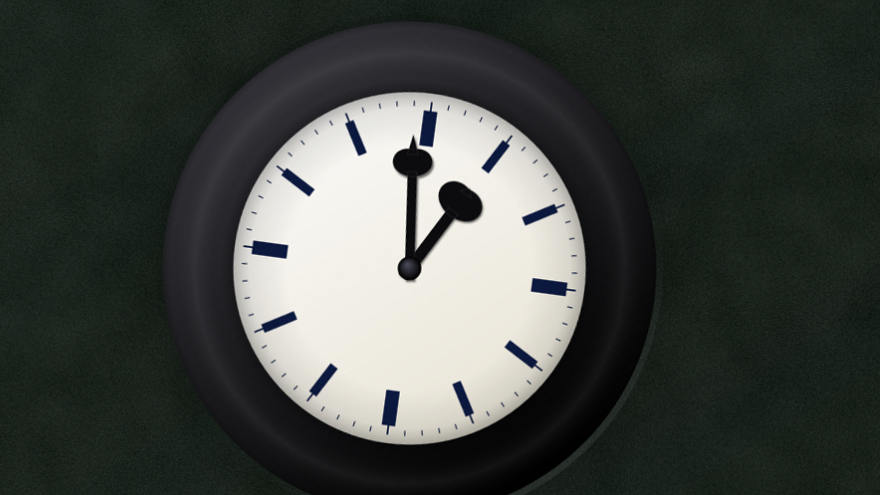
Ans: 12:59
